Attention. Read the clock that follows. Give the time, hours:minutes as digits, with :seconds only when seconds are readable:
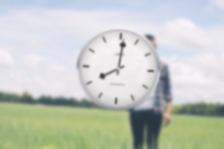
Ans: 8:01
